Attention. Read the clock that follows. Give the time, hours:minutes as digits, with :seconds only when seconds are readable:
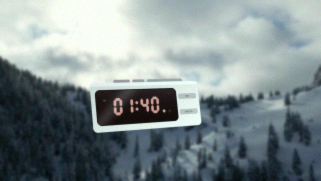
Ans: 1:40
